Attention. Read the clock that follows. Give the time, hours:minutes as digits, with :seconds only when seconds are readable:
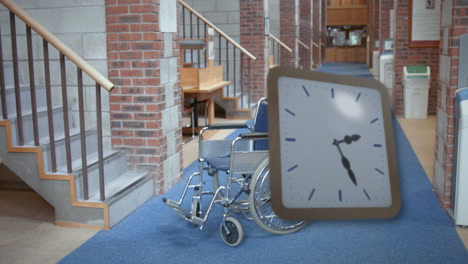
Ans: 2:26
